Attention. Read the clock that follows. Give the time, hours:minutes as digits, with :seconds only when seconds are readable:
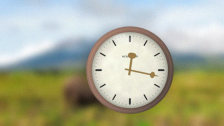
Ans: 12:17
